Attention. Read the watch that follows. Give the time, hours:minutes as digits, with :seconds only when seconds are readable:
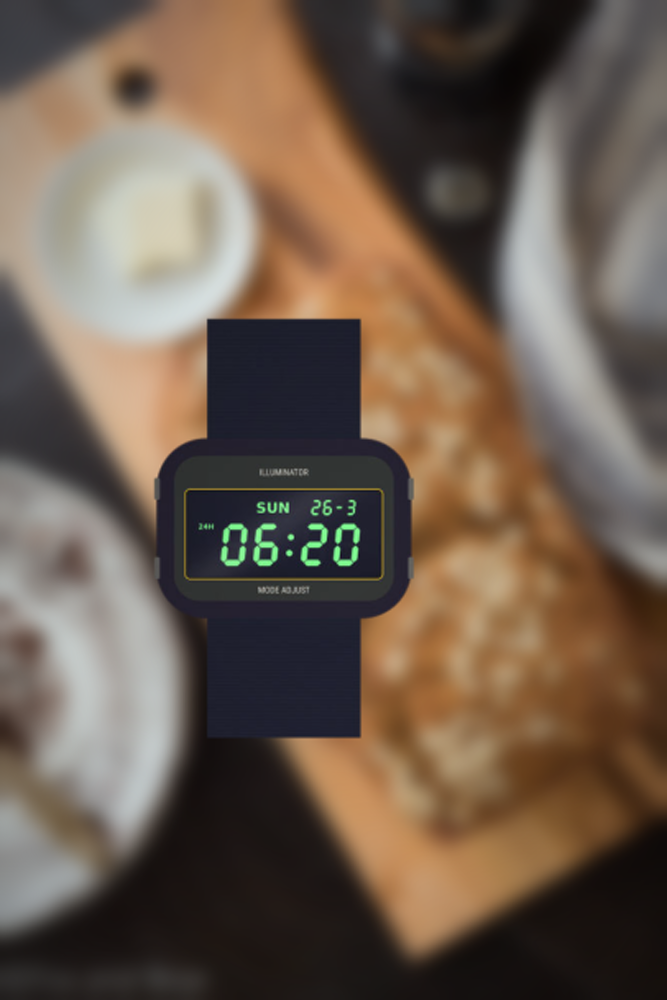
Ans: 6:20
